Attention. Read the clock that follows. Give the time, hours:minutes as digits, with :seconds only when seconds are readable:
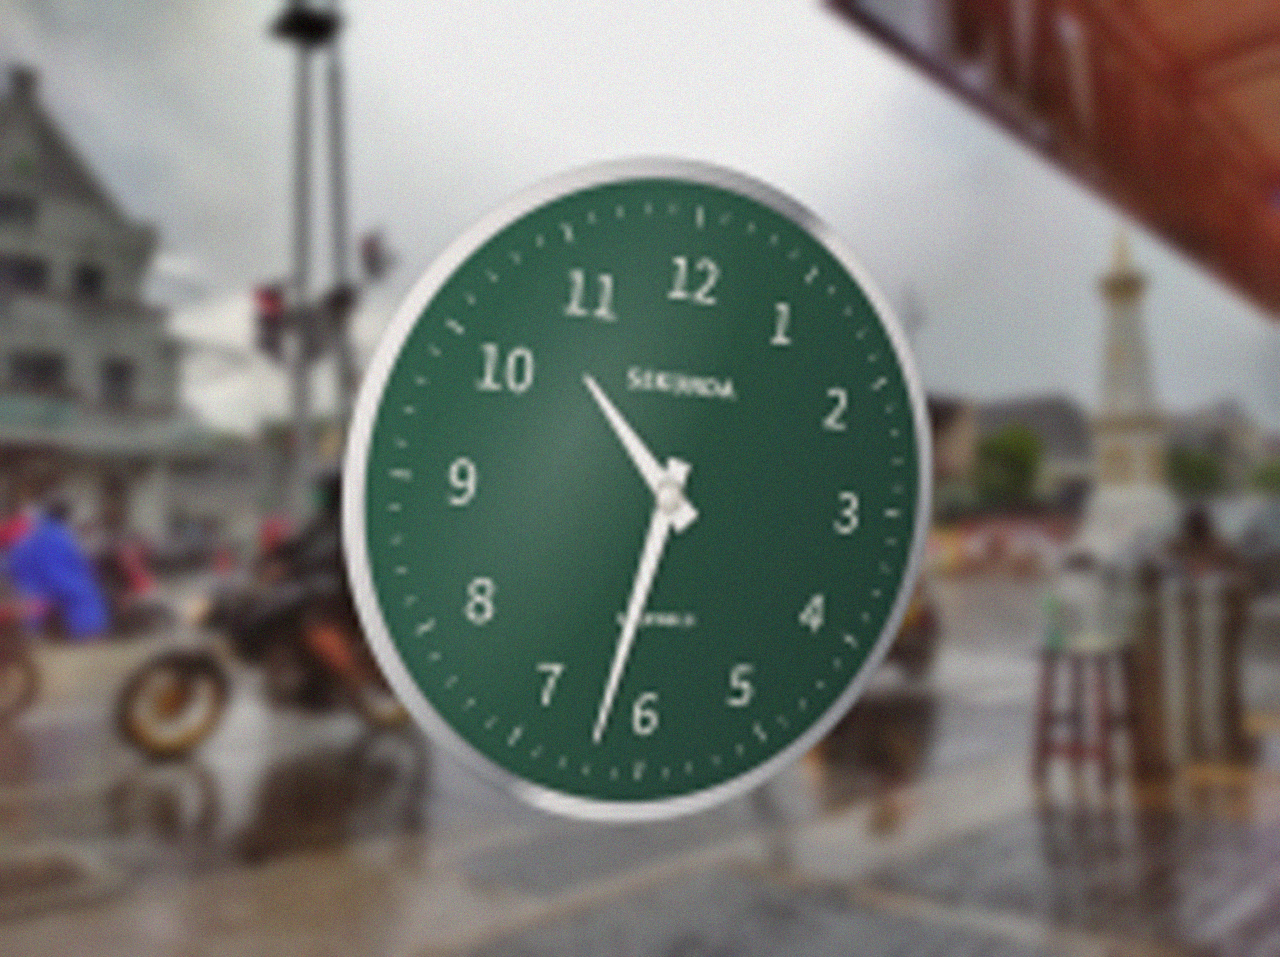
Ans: 10:32
